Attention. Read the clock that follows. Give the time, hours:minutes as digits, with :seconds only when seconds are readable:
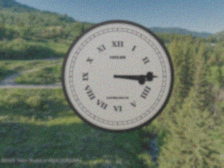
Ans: 3:15
